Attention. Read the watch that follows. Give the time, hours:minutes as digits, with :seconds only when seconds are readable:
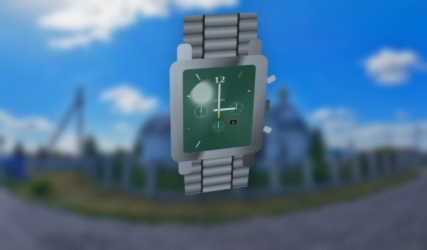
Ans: 3:00
